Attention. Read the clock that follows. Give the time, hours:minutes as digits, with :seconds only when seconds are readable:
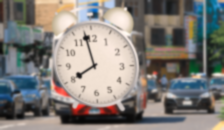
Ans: 7:58
